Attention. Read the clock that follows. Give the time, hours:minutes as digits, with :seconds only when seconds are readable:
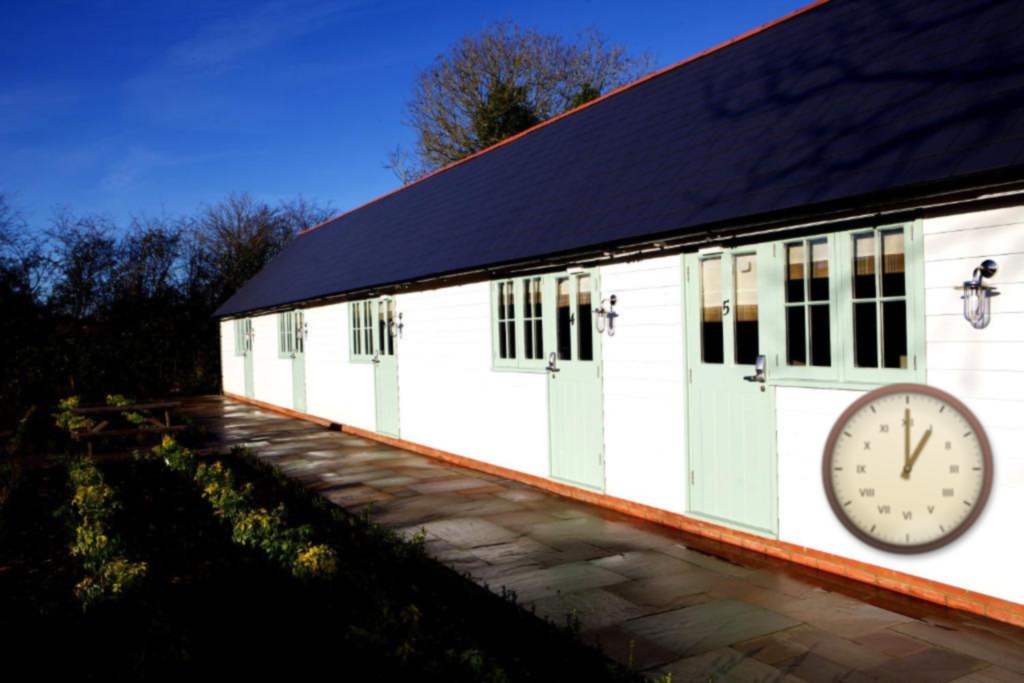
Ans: 1:00
